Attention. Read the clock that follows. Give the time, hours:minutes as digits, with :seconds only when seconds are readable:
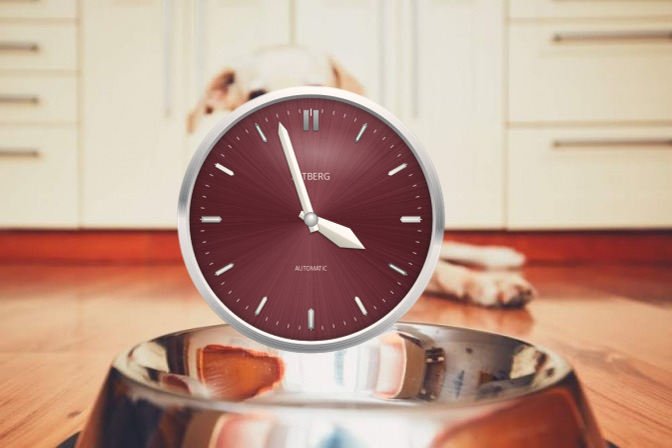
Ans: 3:57
